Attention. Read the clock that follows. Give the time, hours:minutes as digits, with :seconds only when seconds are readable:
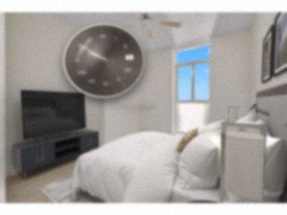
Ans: 9:51
